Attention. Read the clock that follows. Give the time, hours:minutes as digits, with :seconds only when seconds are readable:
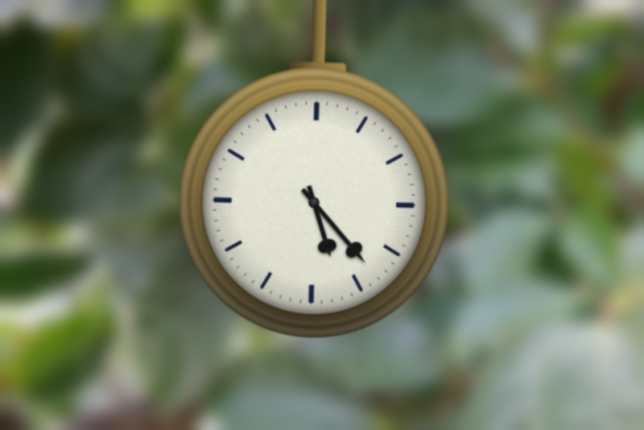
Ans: 5:23
